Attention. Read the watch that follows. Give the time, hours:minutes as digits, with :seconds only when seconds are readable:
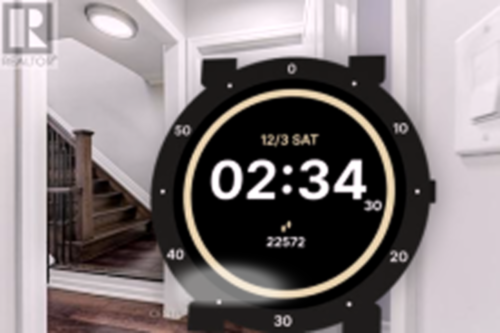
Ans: 2:34
